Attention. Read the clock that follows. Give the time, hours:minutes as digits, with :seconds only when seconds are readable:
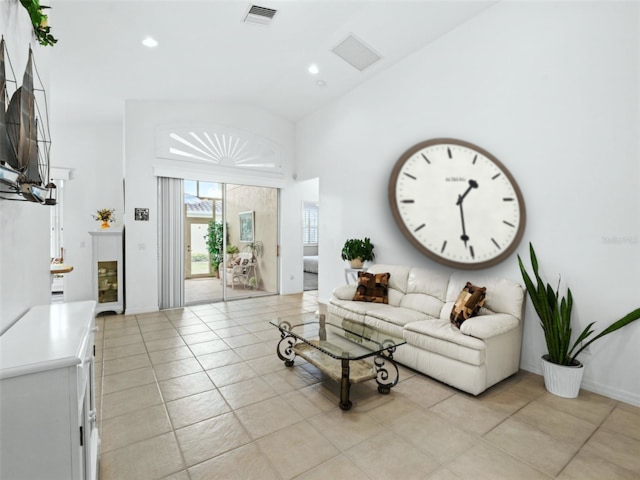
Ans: 1:31
